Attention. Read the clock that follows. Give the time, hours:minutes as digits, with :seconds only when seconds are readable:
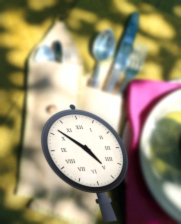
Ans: 4:52
